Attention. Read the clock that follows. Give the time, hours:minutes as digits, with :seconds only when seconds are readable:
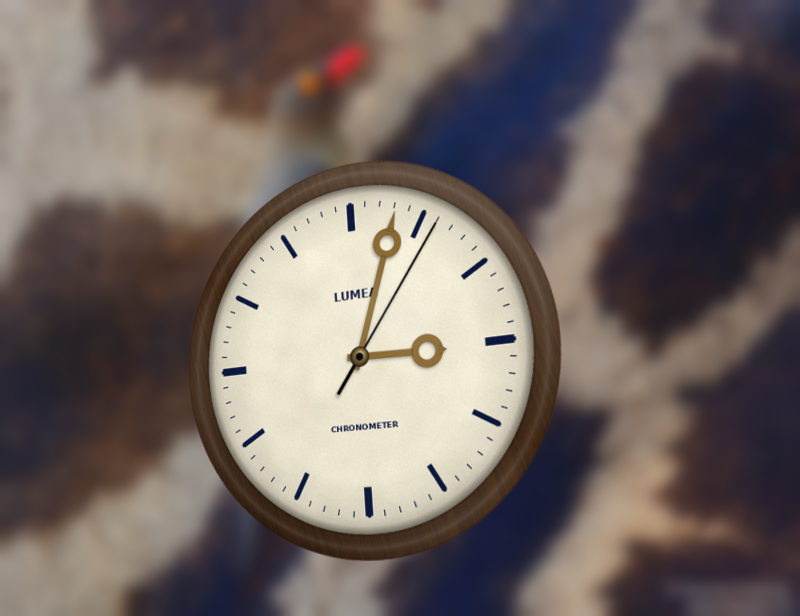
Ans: 3:03:06
